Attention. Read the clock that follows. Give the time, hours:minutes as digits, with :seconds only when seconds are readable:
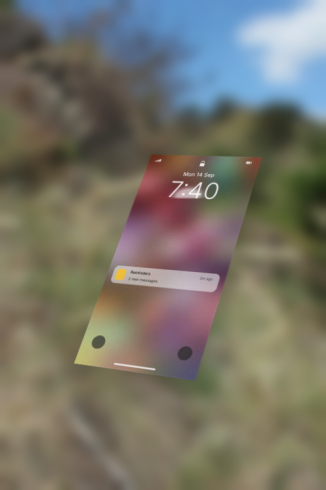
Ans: 7:40
